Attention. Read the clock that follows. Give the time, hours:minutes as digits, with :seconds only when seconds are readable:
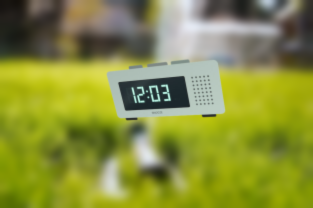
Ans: 12:03
